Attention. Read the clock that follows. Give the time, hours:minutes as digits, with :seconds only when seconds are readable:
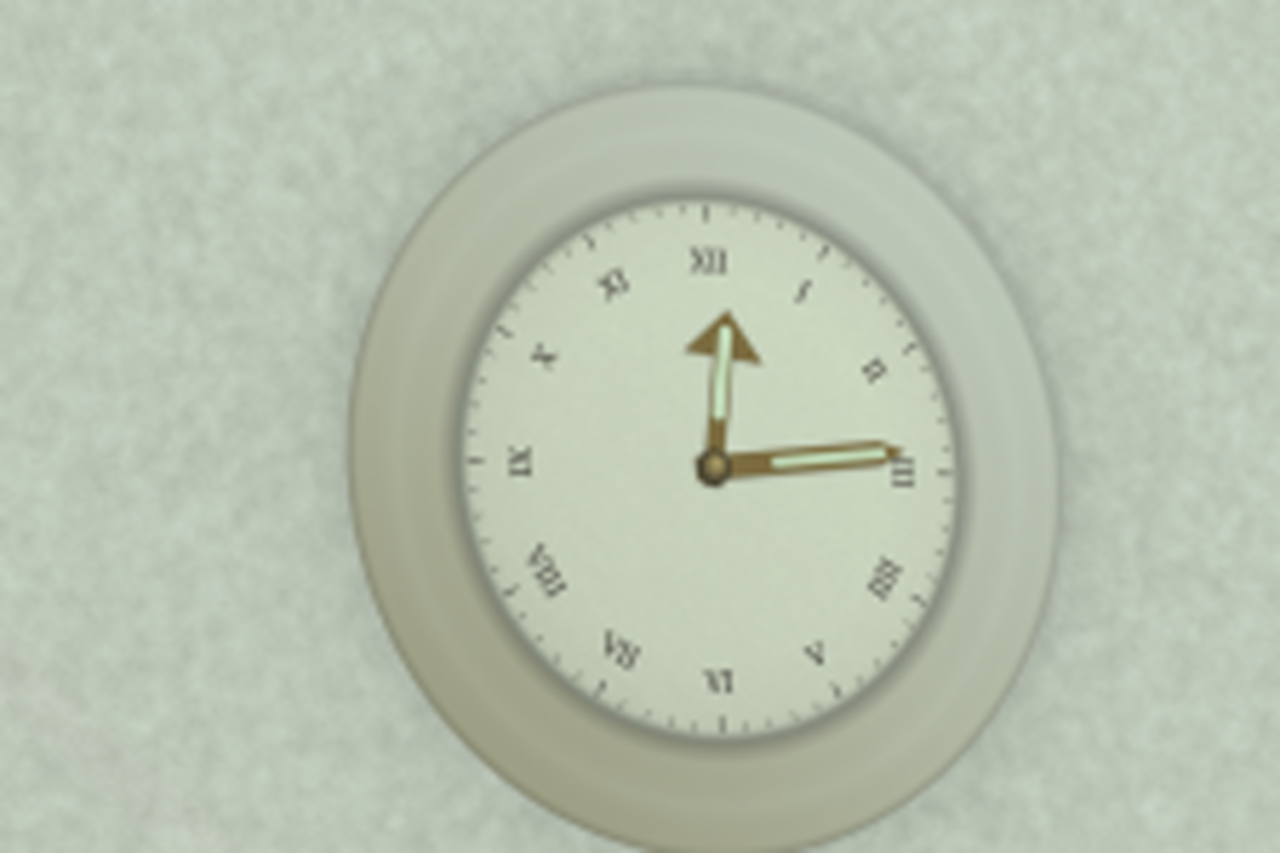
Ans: 12:14
